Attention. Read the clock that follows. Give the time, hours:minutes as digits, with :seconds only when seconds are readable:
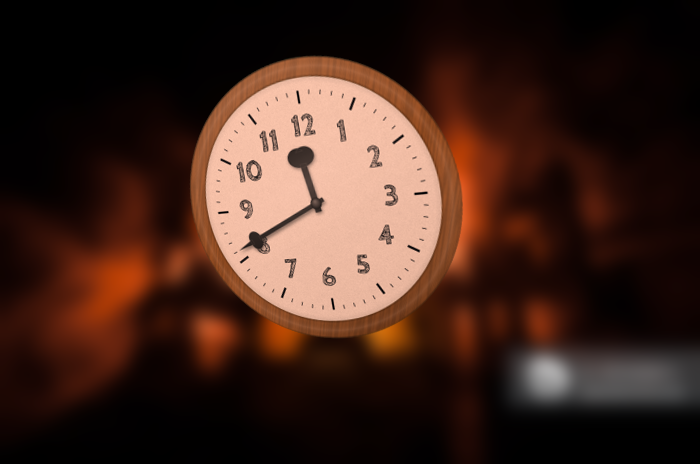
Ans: 11:41
